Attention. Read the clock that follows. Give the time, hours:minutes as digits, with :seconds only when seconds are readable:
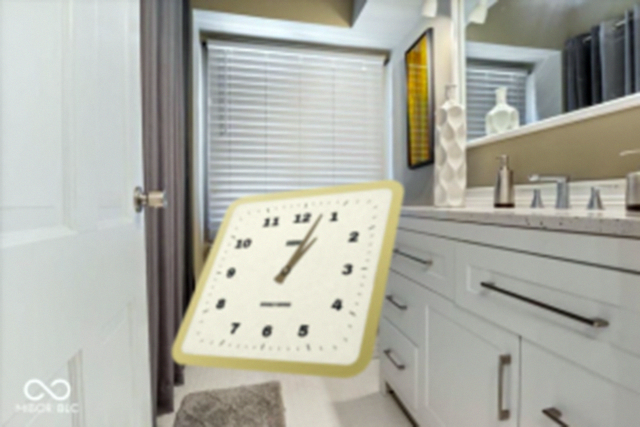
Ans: 1:03
